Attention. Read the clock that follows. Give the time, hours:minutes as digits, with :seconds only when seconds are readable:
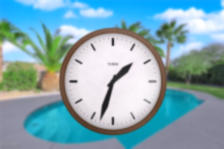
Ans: 1:33
